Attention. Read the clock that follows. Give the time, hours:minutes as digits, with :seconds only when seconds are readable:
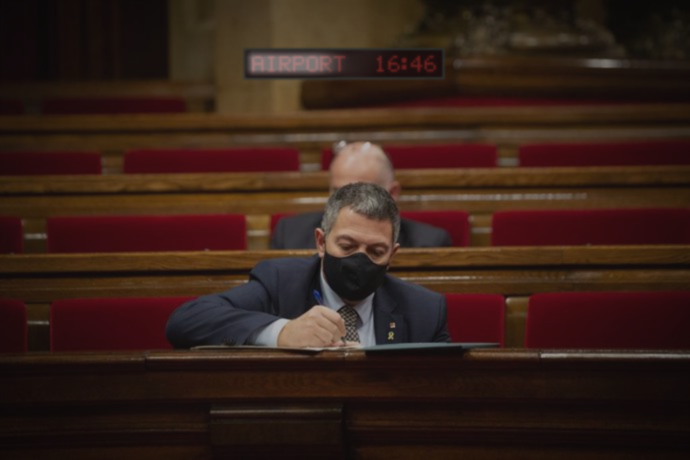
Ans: 16:46
